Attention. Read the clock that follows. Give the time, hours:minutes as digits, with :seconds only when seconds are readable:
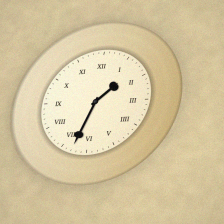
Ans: 1:33
